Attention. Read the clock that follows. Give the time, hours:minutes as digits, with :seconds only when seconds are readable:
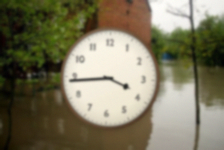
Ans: 3:44
